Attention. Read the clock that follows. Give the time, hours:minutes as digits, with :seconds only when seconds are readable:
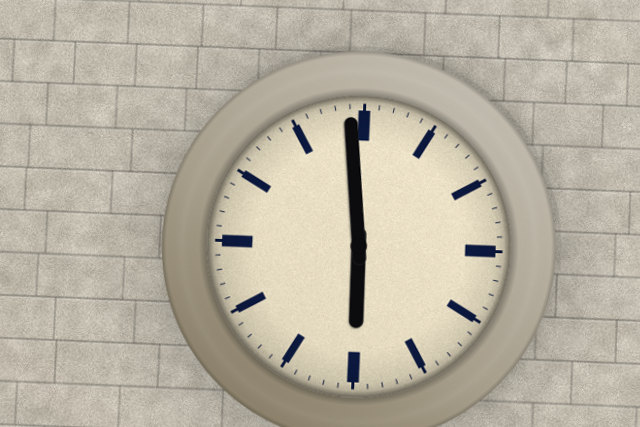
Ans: 5:59
